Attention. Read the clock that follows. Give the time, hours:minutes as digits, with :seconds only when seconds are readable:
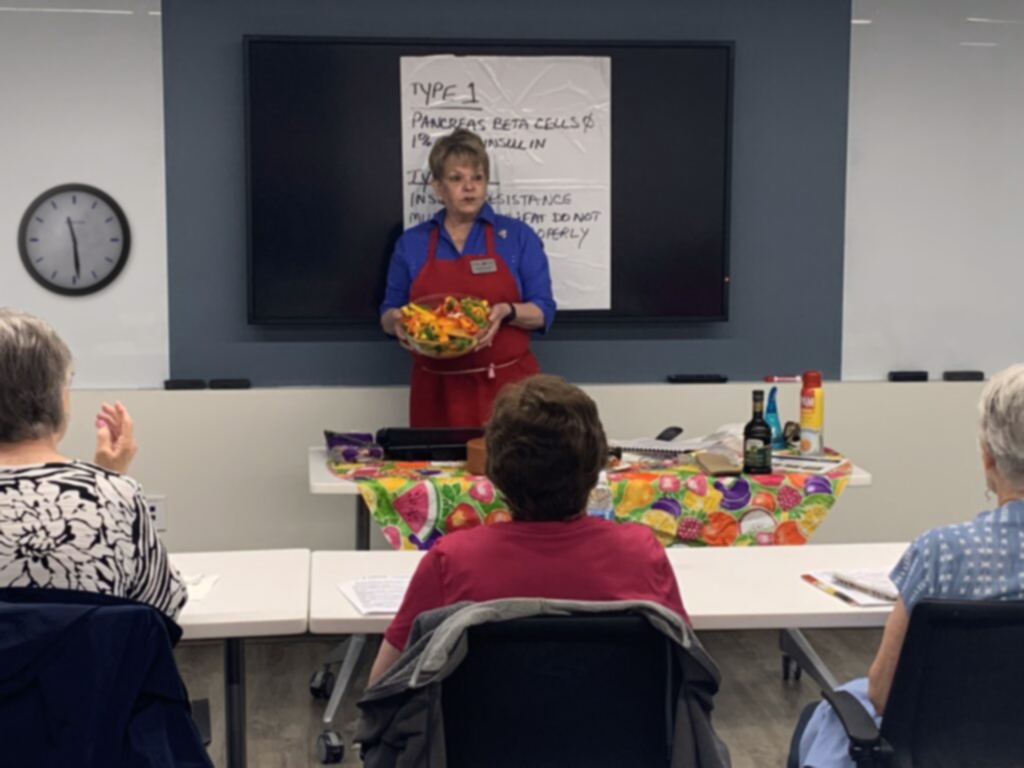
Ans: 11:29
